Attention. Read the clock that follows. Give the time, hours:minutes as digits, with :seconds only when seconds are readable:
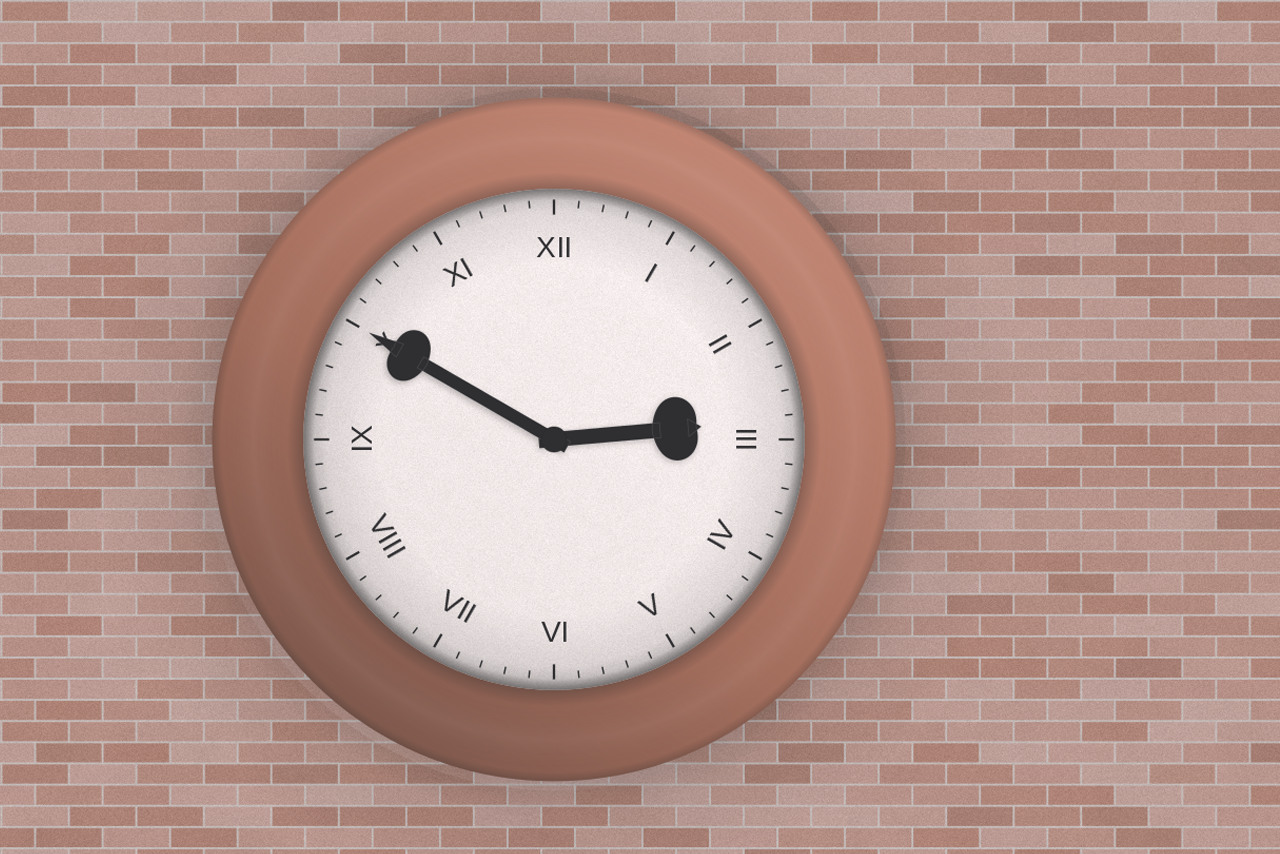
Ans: 2:50
